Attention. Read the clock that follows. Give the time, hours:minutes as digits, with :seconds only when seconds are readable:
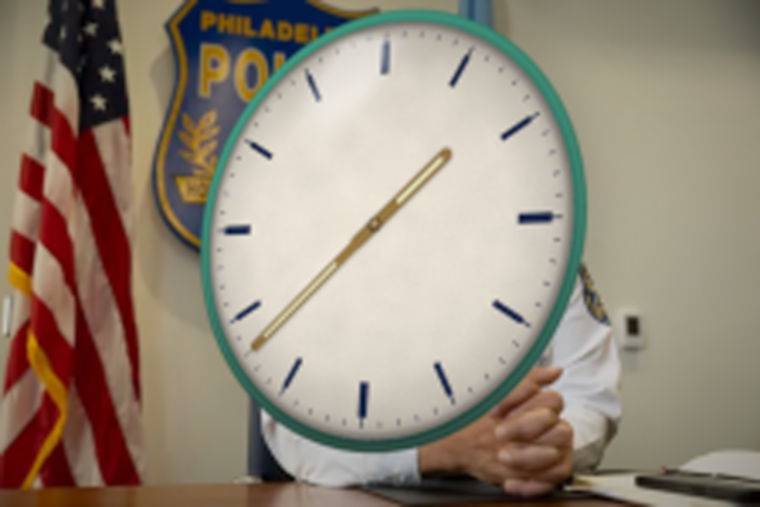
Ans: 1:38
